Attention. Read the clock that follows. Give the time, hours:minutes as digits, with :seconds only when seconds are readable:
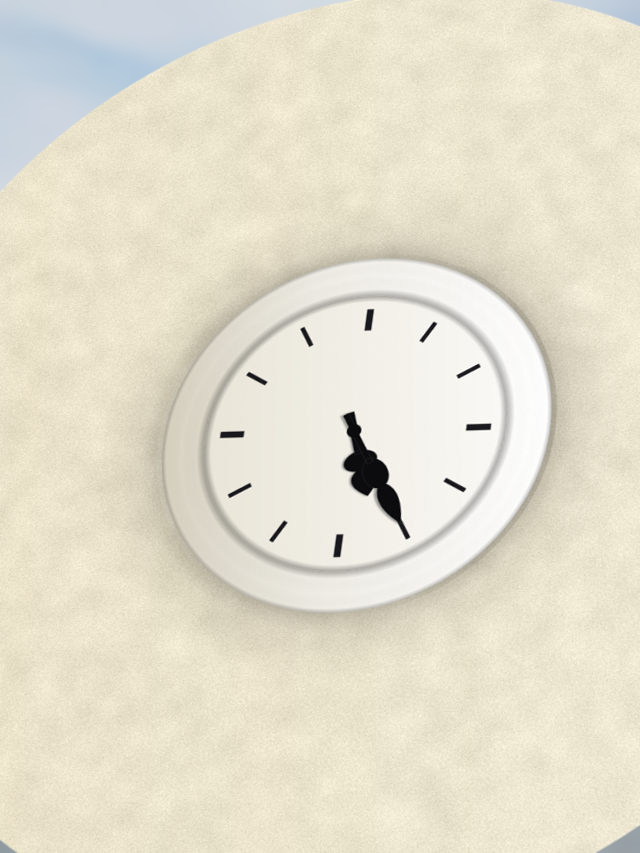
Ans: 5:25
